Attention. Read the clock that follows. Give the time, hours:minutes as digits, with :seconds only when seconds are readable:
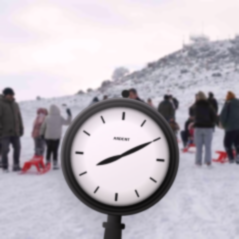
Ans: 8:10
